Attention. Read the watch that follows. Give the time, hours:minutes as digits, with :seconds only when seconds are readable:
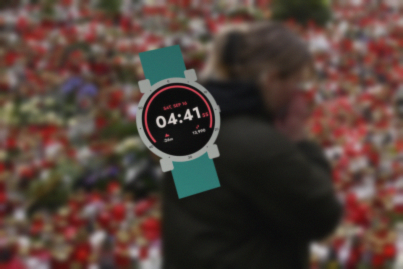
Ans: 4:41
